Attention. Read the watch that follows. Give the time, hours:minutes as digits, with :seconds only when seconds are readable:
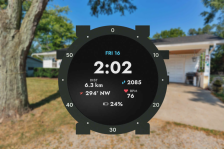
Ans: 2:02
